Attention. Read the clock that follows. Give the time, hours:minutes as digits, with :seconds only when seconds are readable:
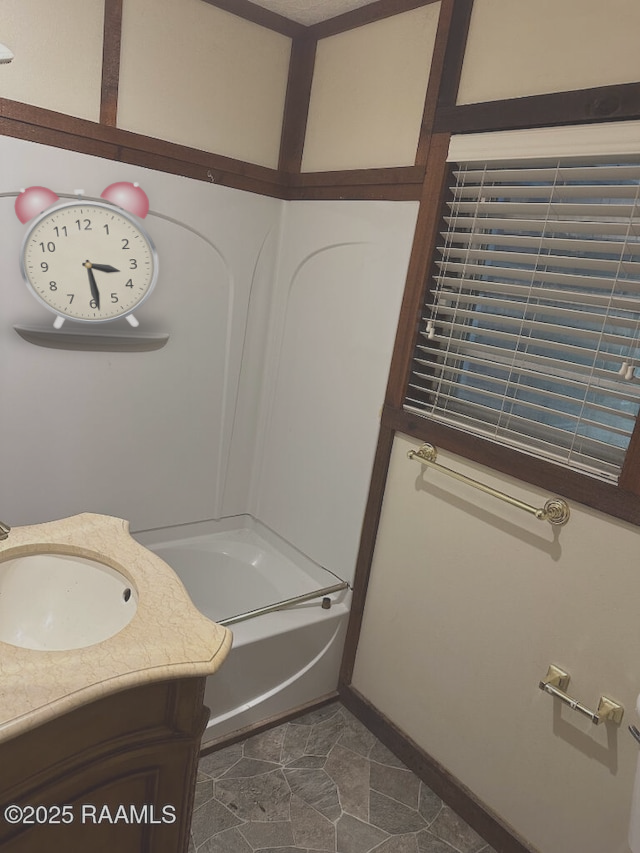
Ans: 3:29
